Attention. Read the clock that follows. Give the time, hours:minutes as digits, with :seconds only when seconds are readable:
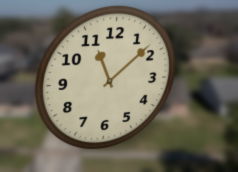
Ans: 11:08
